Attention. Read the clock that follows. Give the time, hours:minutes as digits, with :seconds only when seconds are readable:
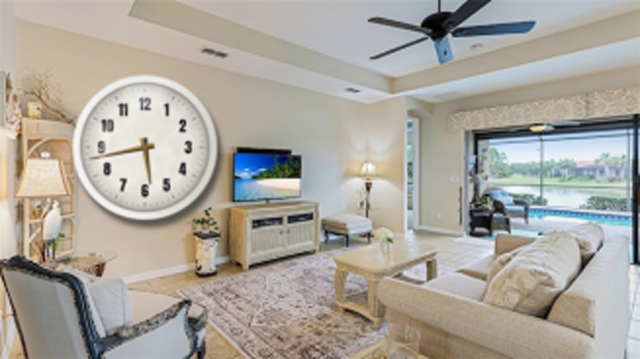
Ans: 5:43
